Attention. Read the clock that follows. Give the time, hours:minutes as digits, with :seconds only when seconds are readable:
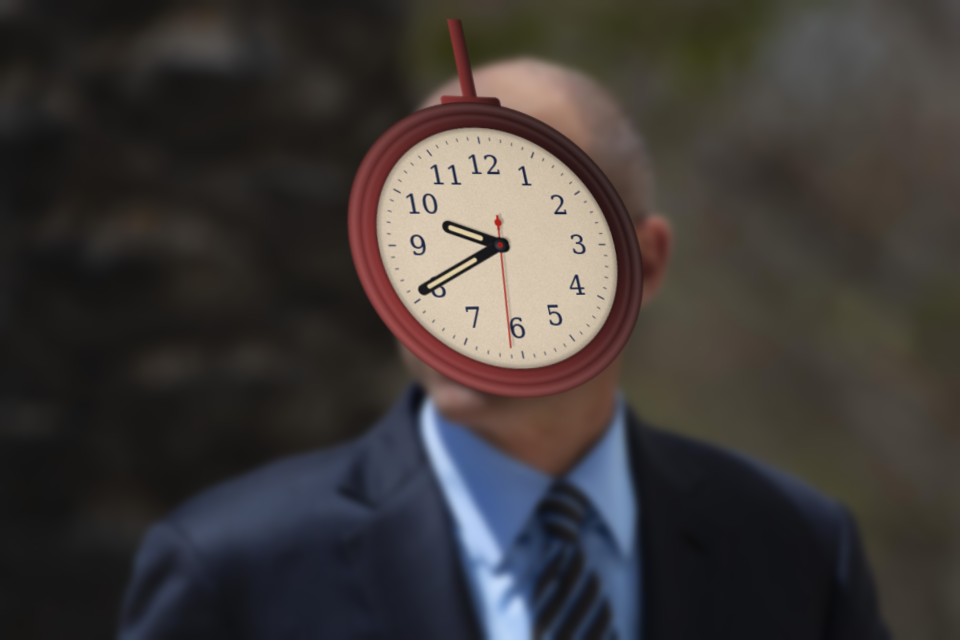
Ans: 9:40:31
